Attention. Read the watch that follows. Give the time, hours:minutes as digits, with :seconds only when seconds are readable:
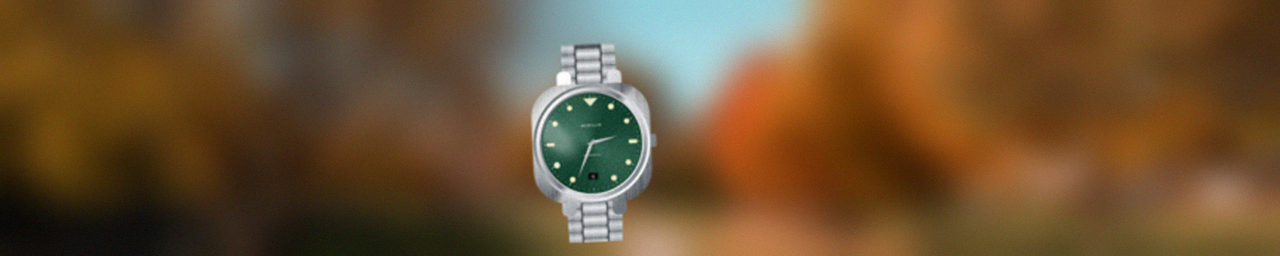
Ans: 2:34
